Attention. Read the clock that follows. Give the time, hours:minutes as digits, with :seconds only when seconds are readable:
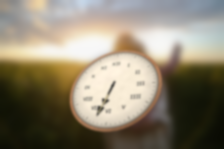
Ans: 6:33
